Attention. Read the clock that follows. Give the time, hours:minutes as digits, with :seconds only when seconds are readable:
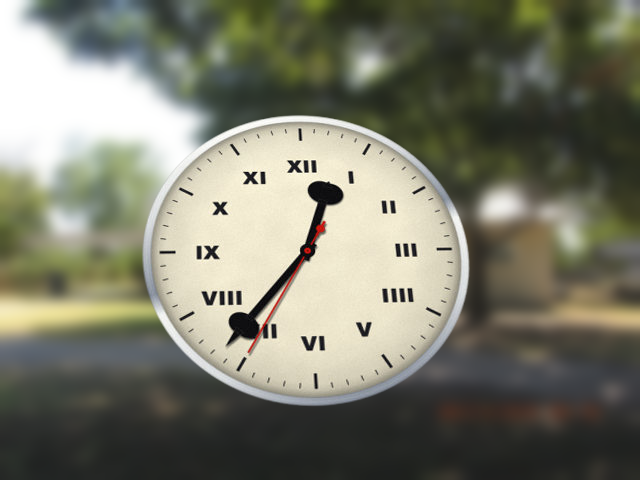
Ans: 12:36:35
